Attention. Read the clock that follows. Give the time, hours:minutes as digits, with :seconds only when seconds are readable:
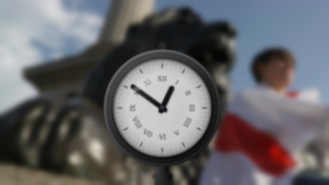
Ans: 12:51
